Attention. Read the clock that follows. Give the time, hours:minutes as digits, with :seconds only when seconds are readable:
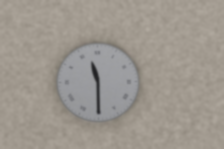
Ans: 11:30
